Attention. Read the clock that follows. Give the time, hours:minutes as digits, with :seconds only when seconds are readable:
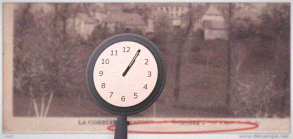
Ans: 1:05
